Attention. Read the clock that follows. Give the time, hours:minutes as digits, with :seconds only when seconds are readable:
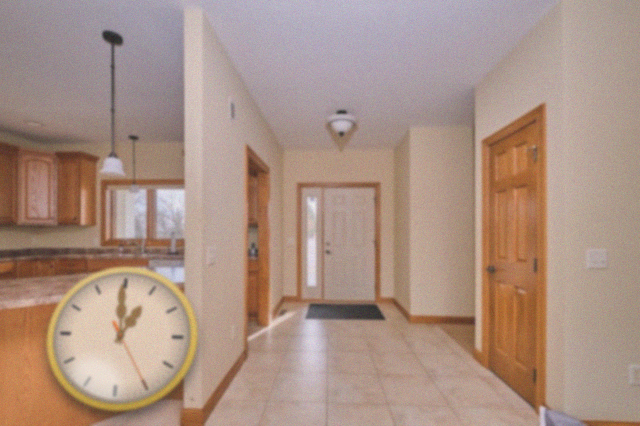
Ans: 12:59:25
